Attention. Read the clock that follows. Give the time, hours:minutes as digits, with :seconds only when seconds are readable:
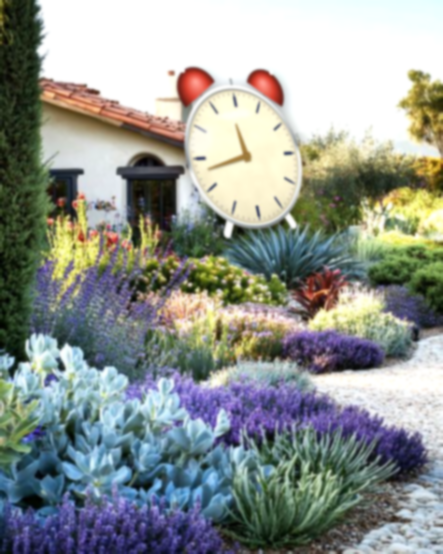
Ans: 11:43
